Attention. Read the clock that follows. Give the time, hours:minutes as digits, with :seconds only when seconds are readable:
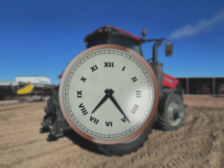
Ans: 7:24
